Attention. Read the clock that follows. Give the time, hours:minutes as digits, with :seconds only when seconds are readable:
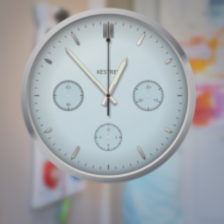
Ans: 12:53
